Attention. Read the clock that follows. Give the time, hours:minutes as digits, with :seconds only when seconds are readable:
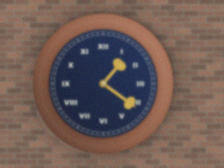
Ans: 1:21
